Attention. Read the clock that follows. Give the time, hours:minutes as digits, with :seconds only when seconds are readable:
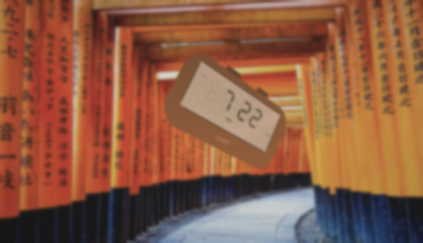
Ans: 7:22
